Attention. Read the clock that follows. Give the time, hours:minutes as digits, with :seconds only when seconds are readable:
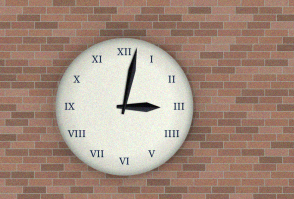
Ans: 3:02
